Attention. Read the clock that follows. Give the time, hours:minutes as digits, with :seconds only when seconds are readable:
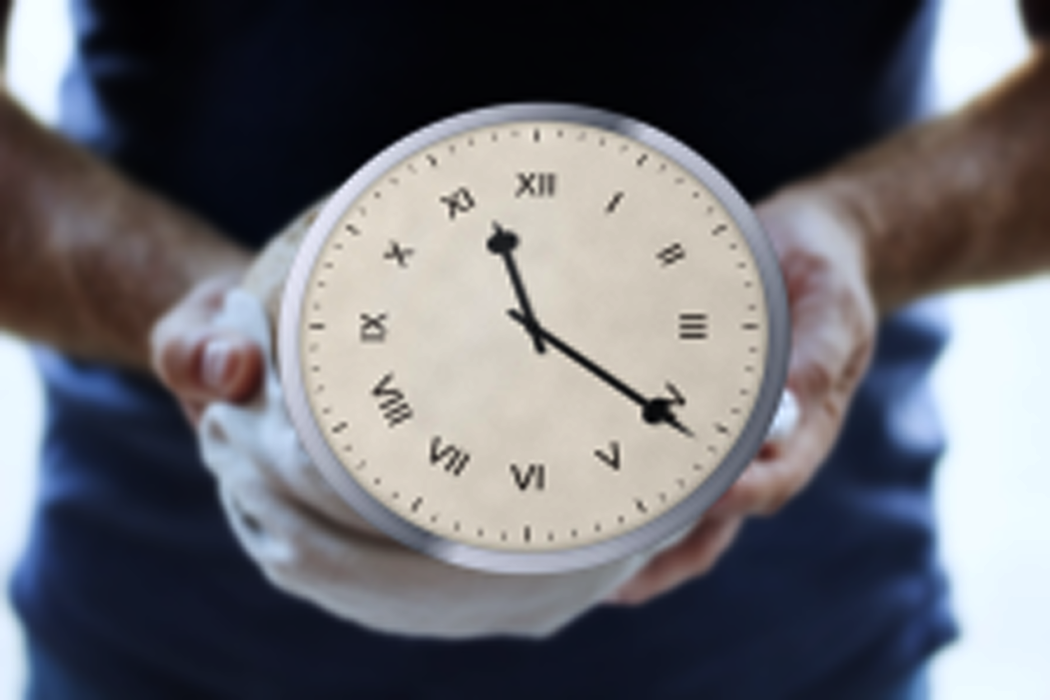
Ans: 11:21
